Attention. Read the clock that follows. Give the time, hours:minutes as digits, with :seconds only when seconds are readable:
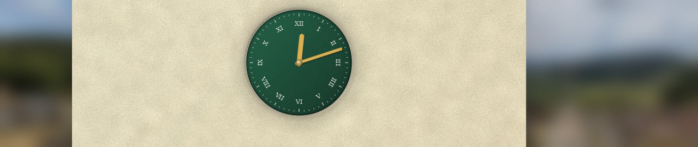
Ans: 12:12
